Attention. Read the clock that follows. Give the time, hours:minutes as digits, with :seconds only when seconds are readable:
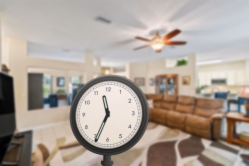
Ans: 11:34
